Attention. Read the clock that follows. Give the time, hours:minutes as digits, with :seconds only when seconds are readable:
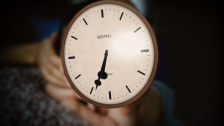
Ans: 6:34
